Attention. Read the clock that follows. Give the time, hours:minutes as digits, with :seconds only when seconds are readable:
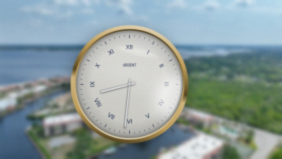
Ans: 8:31
